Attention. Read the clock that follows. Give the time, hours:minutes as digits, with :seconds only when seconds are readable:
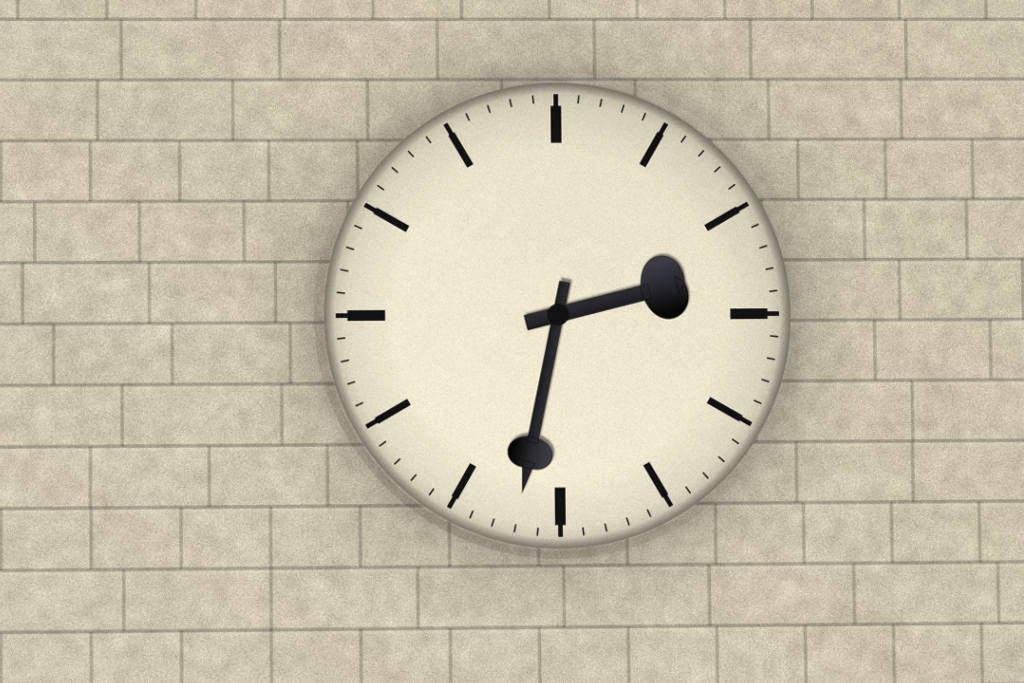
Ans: 2:32
